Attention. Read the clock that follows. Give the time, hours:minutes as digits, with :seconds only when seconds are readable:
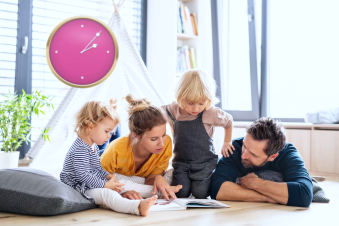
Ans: 2:07
